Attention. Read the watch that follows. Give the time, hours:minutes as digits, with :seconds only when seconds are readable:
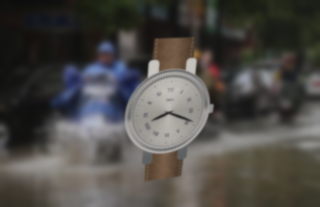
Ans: 8:19
